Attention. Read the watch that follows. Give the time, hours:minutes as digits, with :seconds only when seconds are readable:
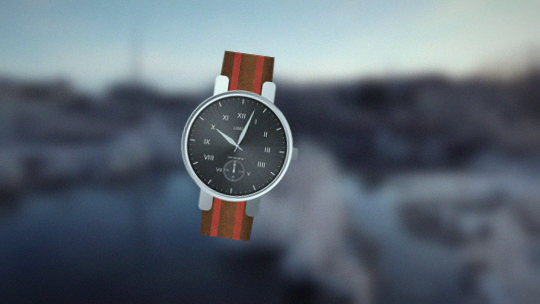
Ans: 10:03
